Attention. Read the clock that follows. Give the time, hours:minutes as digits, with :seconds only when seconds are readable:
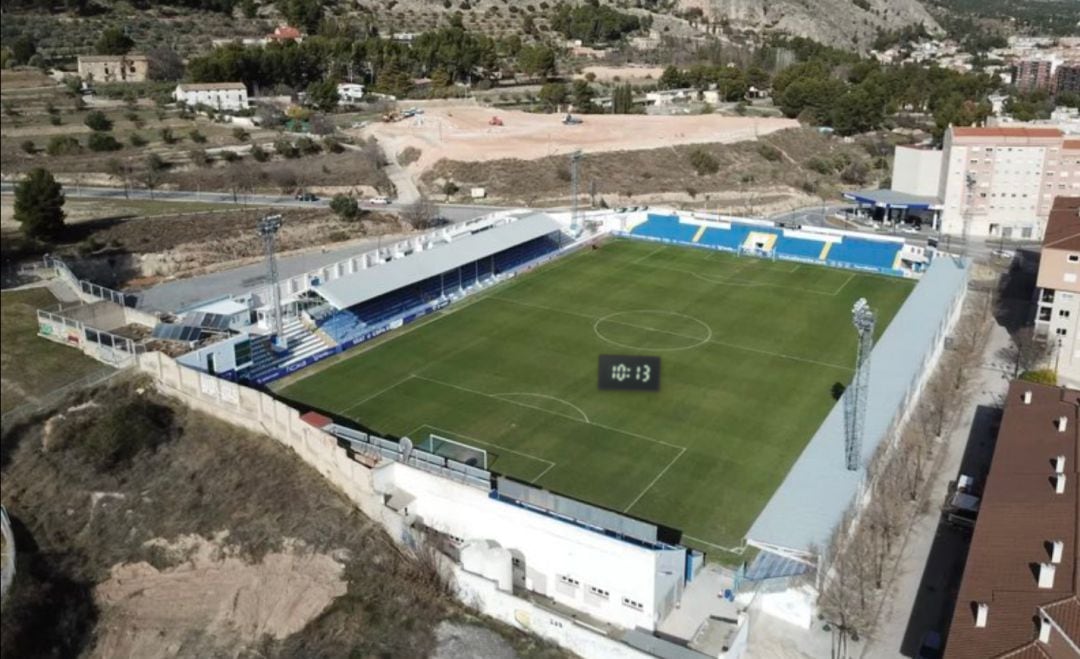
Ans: 10:13
